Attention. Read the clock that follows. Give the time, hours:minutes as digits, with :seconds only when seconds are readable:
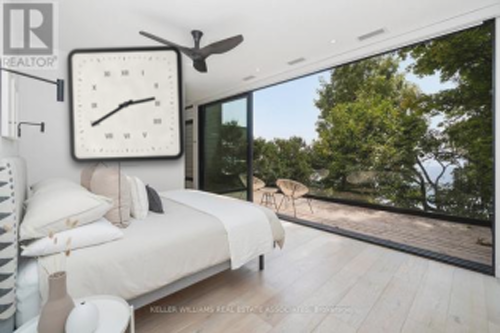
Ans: 2:40
